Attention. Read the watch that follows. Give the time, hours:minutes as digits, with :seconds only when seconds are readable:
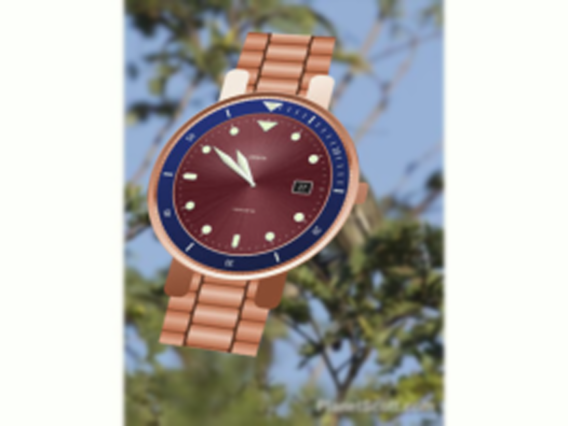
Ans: 10:51
